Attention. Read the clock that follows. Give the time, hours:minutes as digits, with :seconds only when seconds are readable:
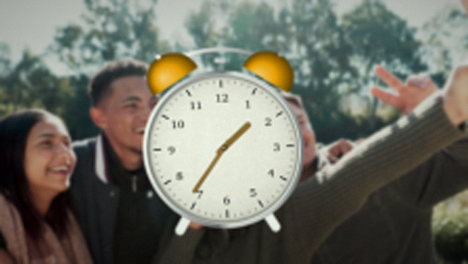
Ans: 1:36
